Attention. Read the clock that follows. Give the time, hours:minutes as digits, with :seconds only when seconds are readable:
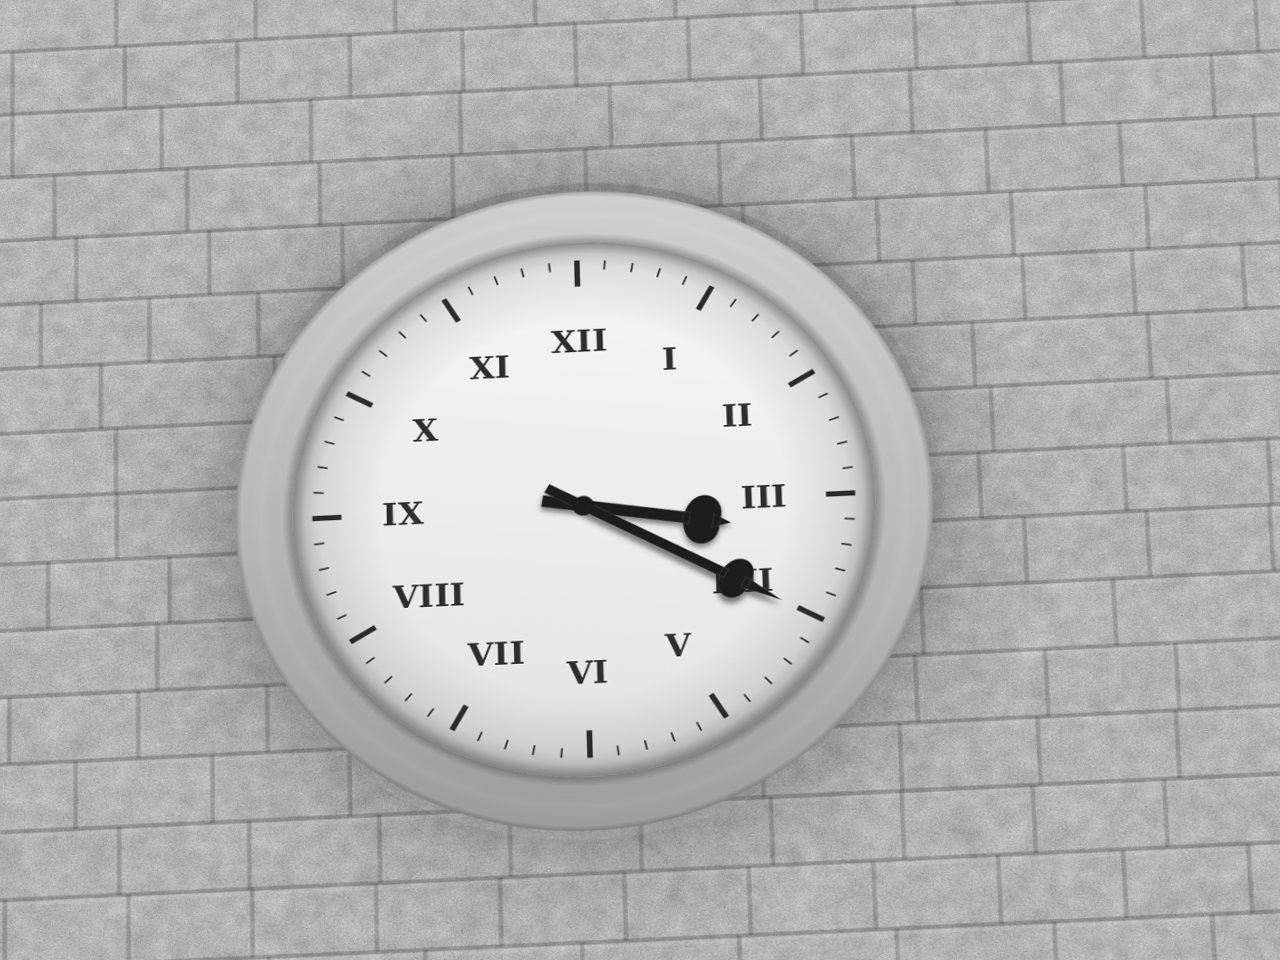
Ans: 3:20
